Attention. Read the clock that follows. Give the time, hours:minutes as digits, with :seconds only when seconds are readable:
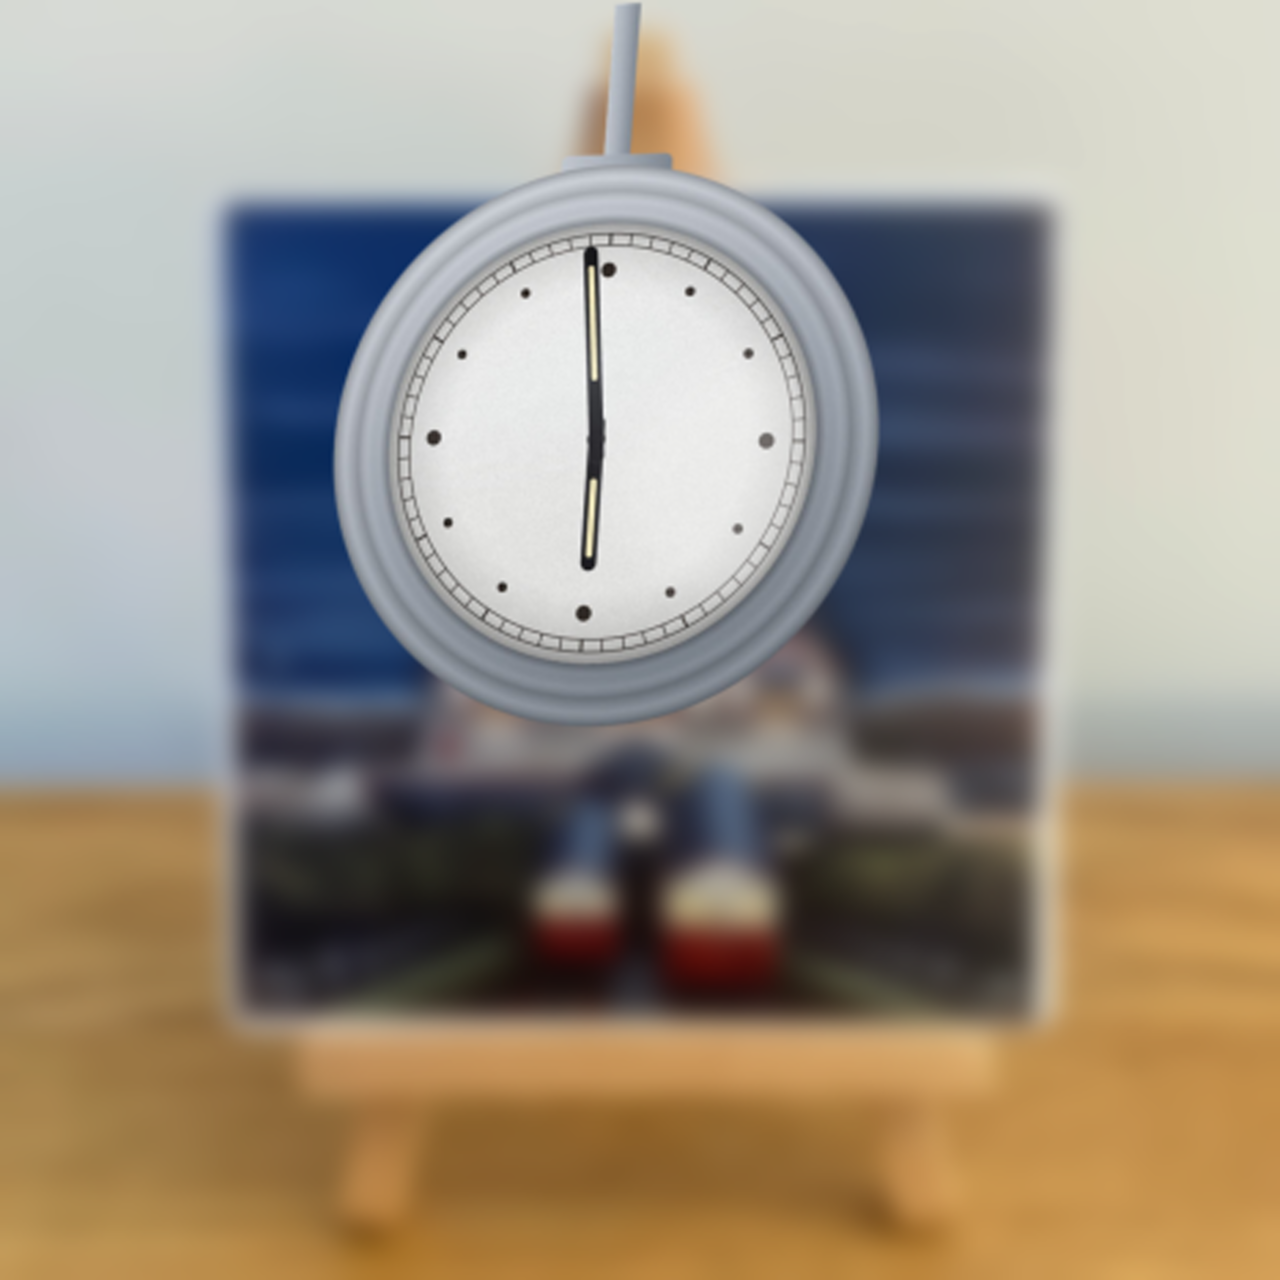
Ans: 5:59
